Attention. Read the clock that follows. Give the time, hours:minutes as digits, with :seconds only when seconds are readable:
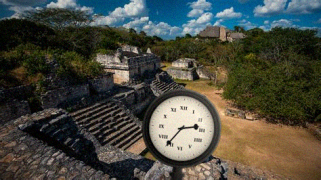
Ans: 2:36
